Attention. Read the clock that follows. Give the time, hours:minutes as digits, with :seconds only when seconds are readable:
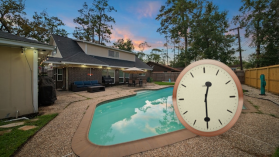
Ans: 12:30
